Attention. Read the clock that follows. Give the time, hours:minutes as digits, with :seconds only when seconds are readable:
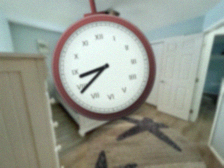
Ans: 8:39
